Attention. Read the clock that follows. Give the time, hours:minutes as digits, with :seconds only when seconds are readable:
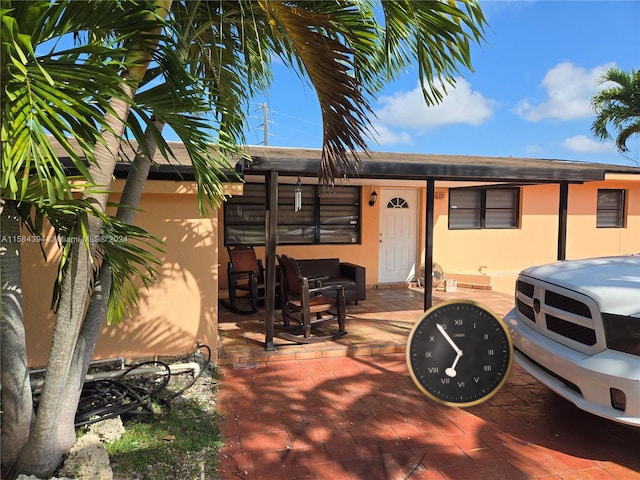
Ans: 6:54
